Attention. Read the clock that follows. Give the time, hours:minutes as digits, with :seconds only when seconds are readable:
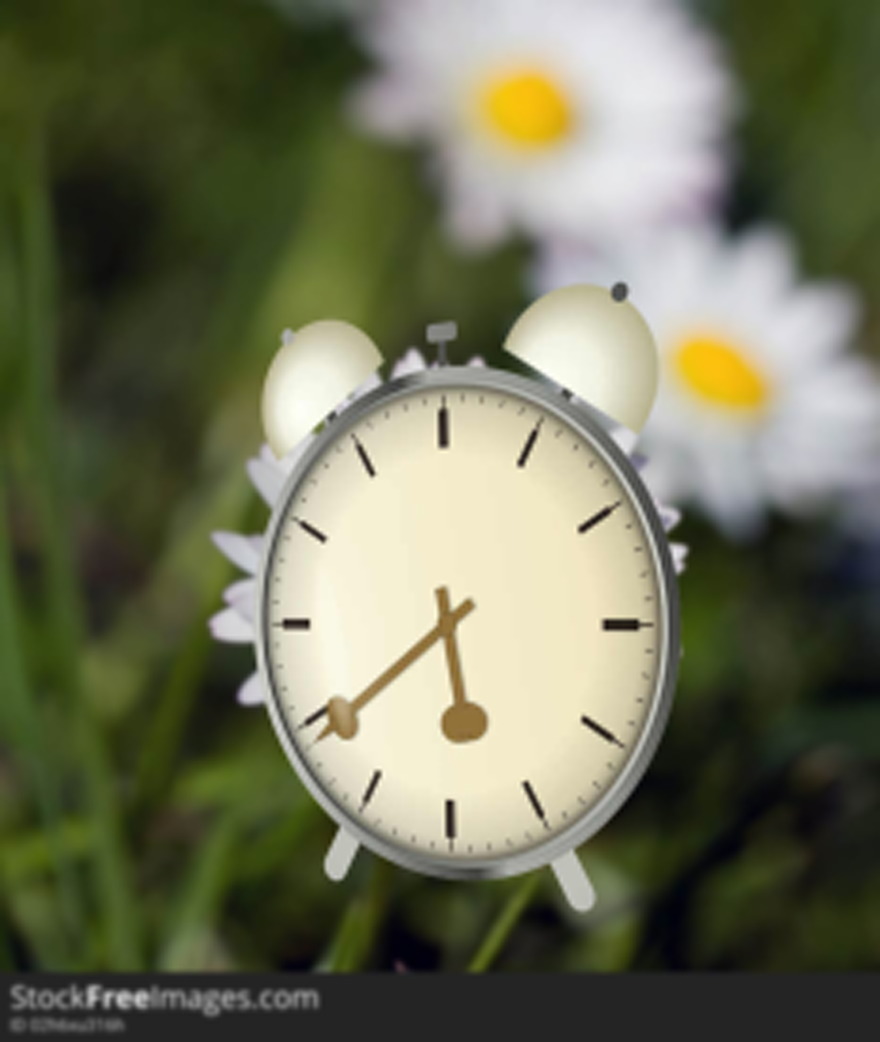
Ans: 5:39
